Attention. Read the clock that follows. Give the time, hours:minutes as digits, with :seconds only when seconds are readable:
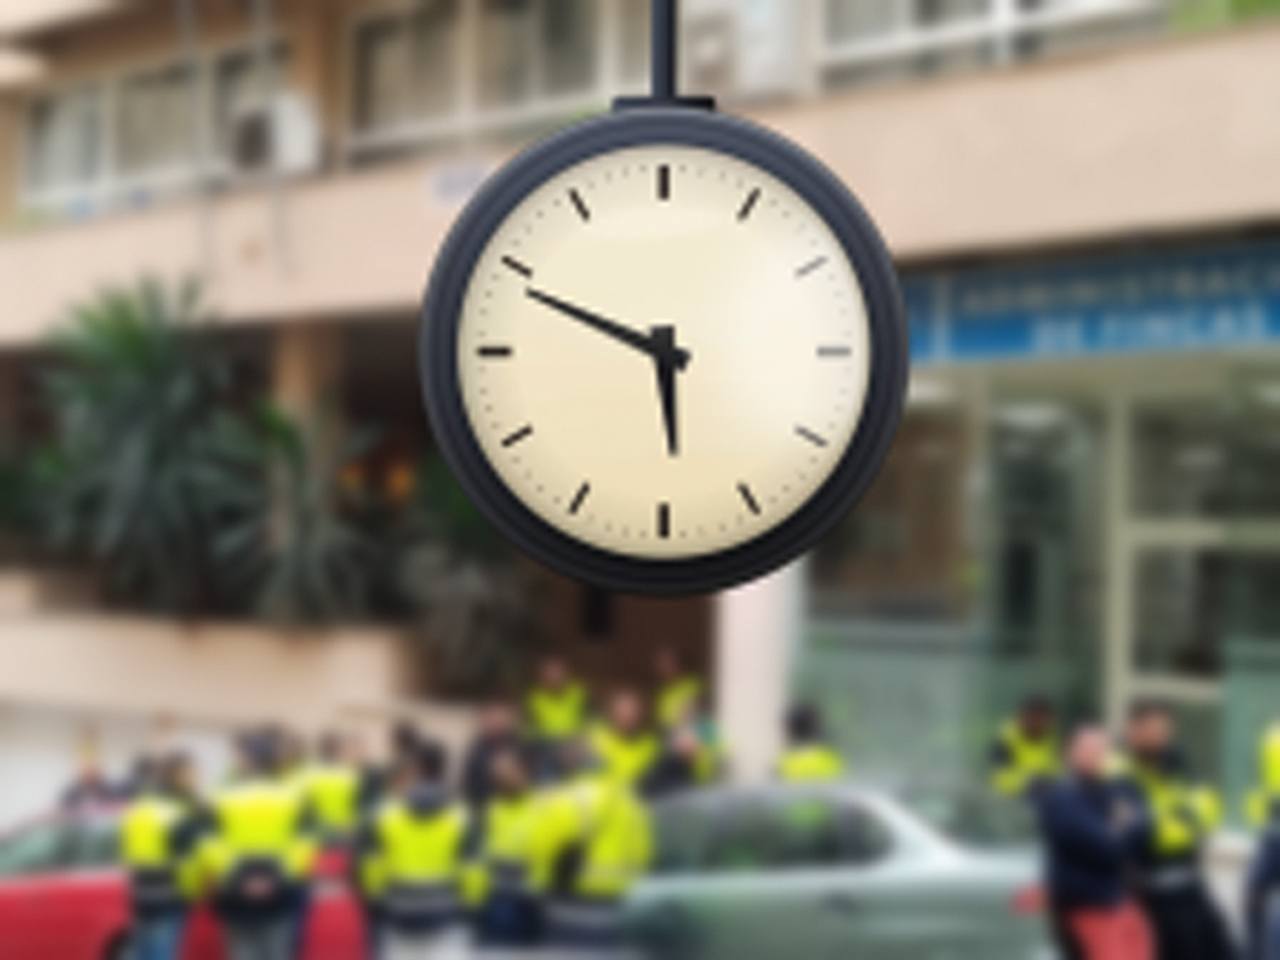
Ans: 5:49
